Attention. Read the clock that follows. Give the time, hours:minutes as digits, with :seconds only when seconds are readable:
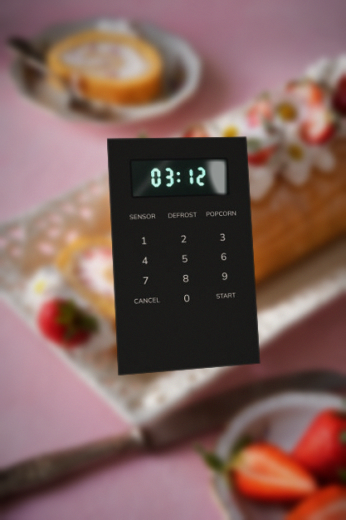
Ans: 3:12
